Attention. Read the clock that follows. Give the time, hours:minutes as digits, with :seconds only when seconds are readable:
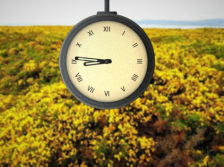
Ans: 8:46
